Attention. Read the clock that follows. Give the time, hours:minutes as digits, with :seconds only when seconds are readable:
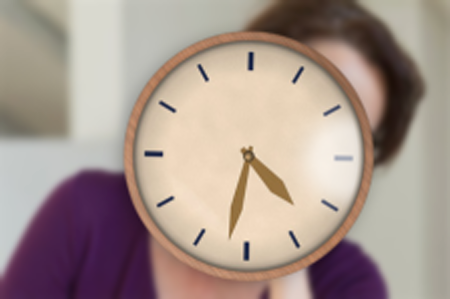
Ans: 4:32
